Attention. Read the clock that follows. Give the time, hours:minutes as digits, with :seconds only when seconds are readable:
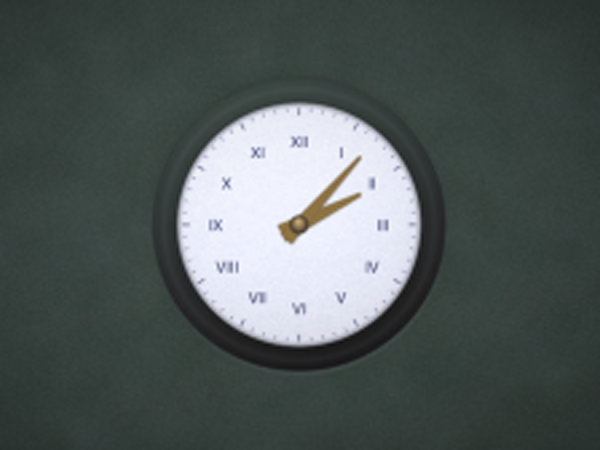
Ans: 2:07
